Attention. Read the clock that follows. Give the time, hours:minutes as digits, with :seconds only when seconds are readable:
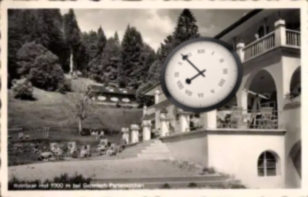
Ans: 7:53
